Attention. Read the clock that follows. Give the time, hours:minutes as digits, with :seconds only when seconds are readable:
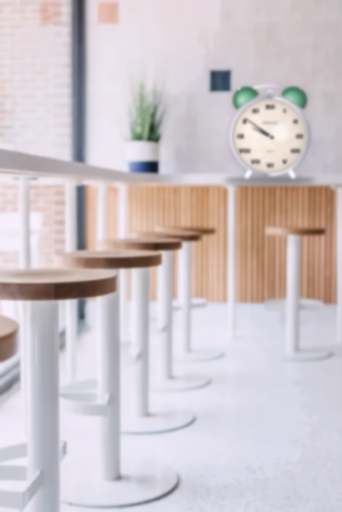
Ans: 9:51
